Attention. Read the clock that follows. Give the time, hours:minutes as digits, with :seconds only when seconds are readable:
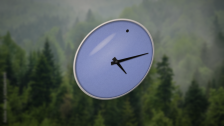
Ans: 4:11
